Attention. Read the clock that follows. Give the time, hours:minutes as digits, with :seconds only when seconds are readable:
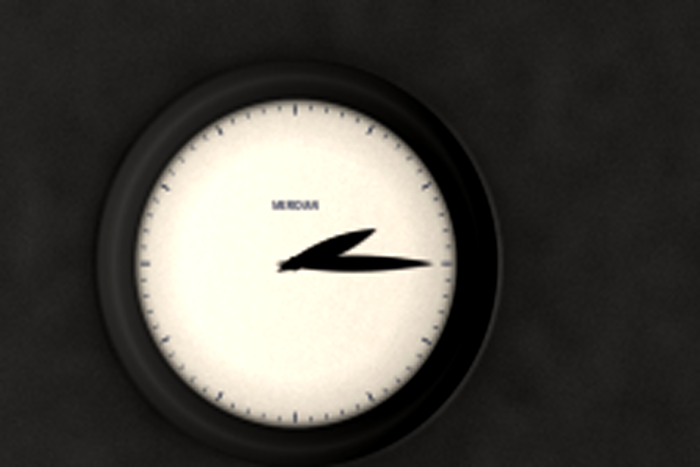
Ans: 2:15
